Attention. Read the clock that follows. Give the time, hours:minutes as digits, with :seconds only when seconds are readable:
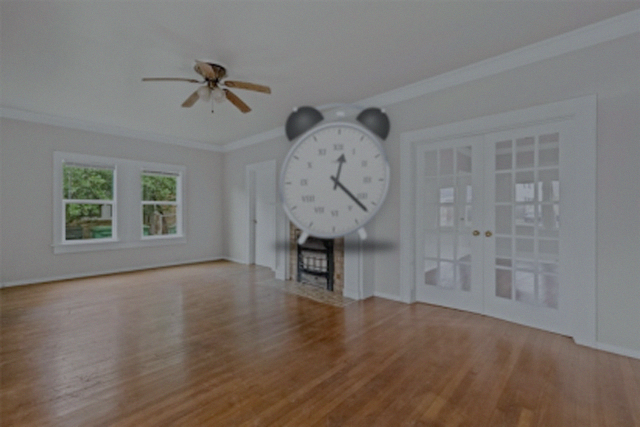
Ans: 12:22
